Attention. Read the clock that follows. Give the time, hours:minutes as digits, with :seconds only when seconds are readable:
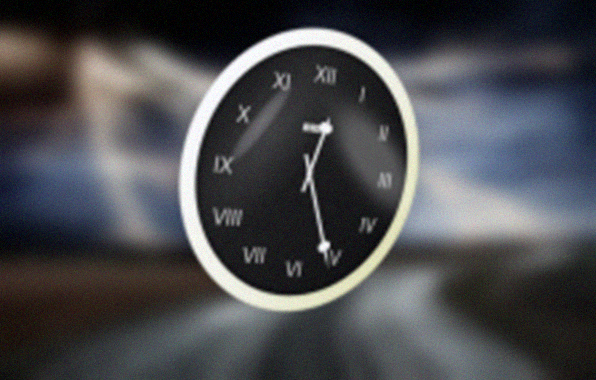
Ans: 12:26
